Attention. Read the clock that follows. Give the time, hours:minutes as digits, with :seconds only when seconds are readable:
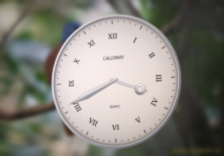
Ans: 3:41
